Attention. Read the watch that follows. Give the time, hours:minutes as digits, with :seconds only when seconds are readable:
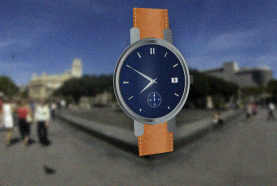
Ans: 7:50
